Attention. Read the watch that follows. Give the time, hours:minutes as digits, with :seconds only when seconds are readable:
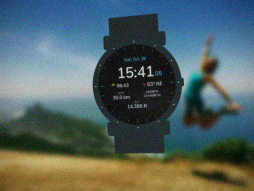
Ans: 15:41
